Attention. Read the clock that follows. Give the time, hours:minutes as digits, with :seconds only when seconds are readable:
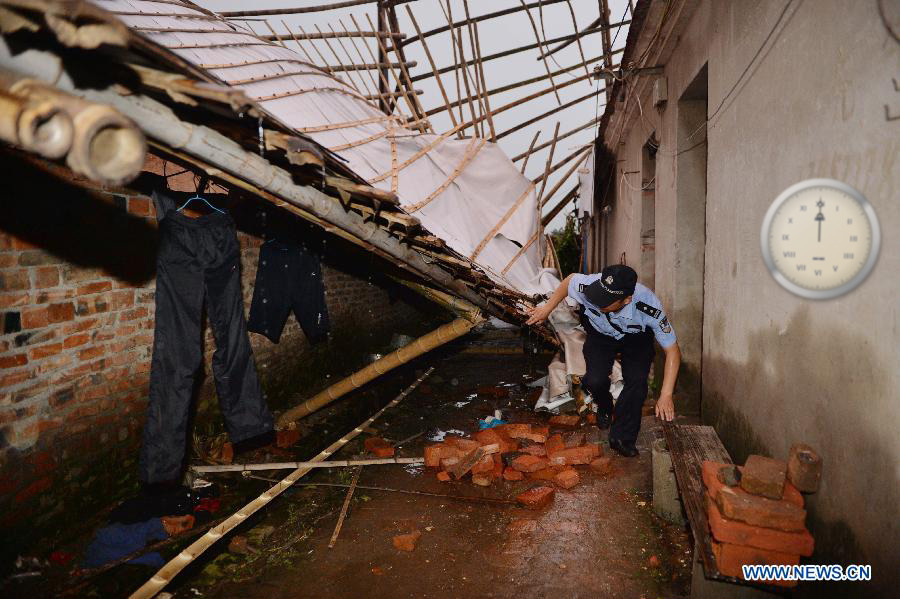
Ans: 12:00
